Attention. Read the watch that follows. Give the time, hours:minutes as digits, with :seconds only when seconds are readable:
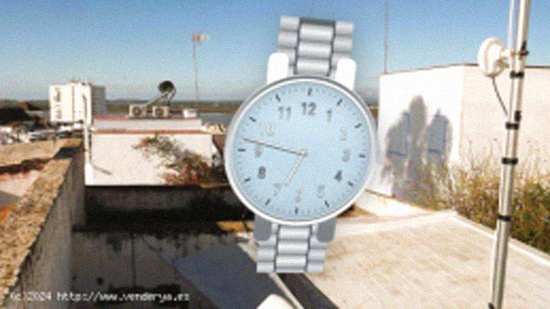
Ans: 6:47
